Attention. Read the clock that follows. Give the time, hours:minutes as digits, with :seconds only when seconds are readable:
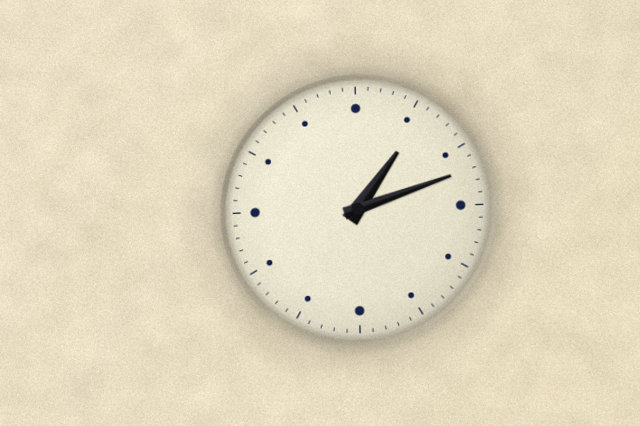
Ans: 1:12
